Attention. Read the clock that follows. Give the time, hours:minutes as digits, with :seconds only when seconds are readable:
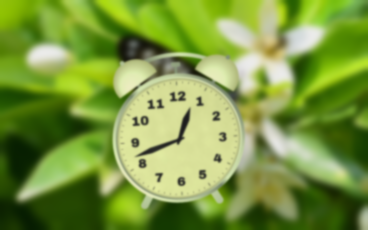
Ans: 12:42
